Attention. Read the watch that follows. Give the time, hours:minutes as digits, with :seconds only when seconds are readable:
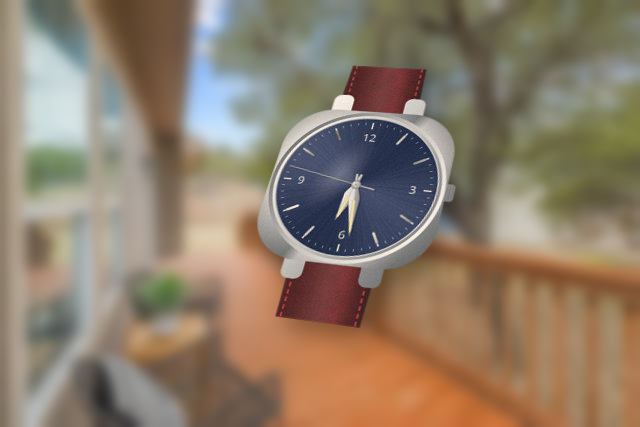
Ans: 6:28:47
